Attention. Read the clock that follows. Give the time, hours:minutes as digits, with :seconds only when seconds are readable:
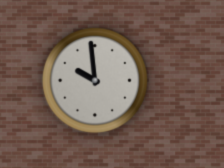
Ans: 9:59
